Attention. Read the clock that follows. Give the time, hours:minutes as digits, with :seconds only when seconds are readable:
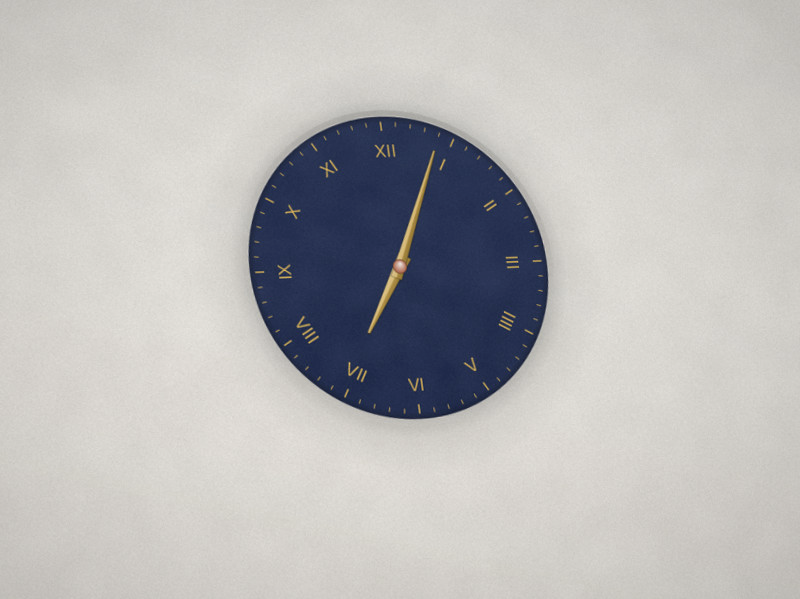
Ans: 7:04
